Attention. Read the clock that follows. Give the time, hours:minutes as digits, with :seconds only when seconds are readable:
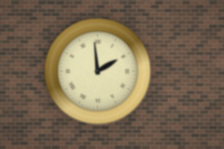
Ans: 1:59
